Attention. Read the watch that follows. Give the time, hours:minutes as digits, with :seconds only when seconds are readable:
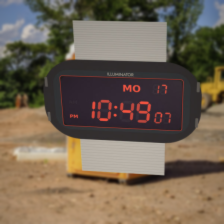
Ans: 10:49:07
